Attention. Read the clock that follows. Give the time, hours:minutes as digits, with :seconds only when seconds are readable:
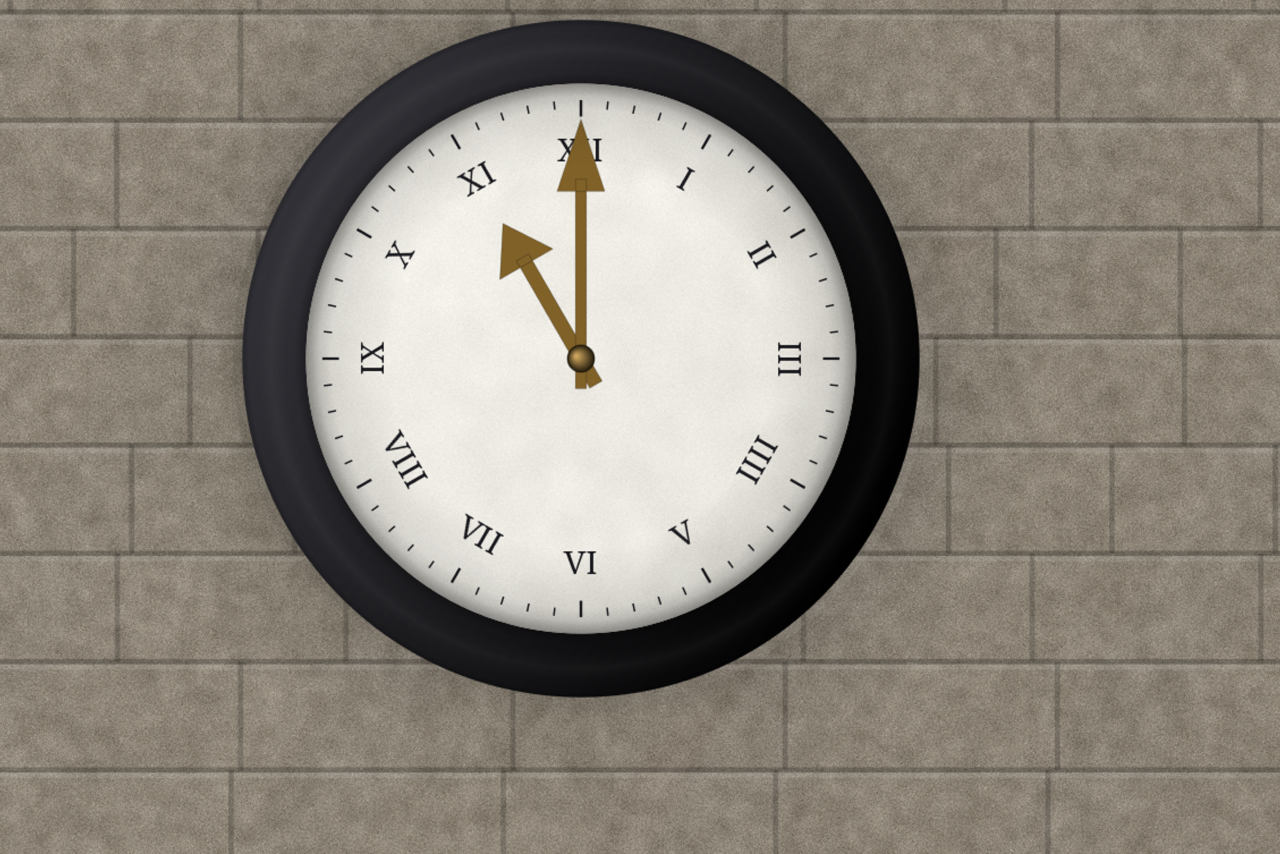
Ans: 11:00
